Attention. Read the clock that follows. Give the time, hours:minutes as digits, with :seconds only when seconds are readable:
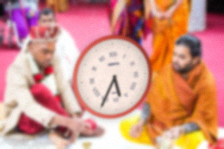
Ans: 5:35
